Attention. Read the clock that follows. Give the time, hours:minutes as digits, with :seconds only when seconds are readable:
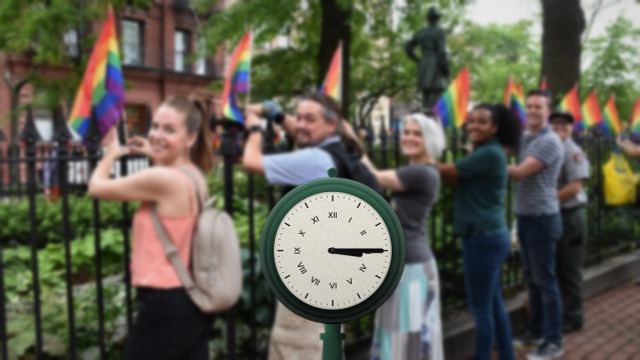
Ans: 3:15
